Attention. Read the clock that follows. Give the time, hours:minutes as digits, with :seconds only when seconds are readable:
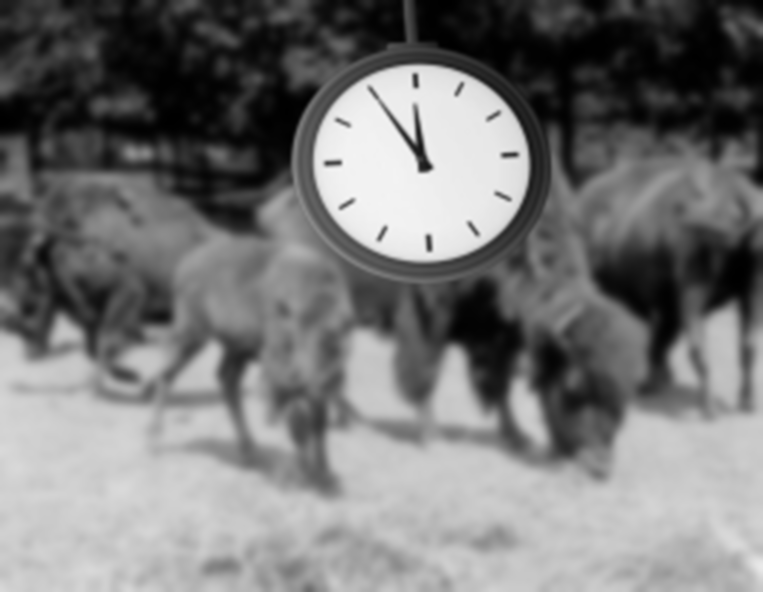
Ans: 11:55
